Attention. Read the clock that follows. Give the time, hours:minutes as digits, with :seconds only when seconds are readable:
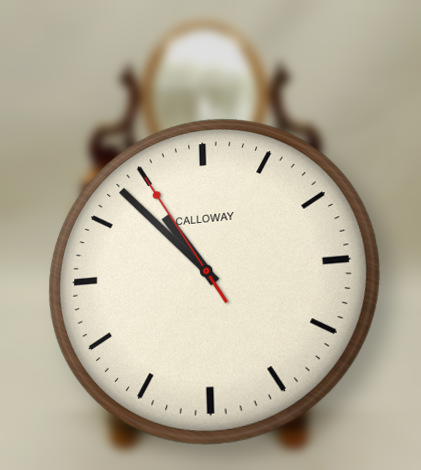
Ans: 10:52:55
